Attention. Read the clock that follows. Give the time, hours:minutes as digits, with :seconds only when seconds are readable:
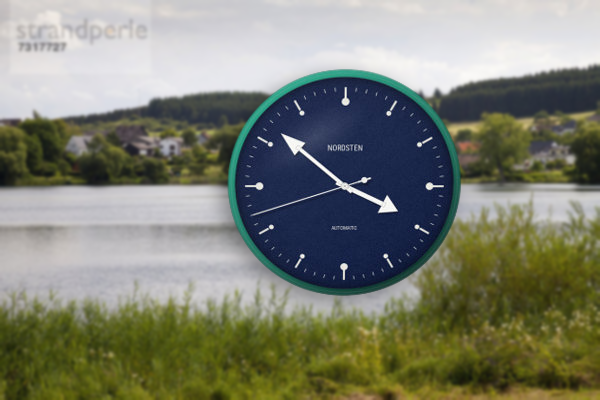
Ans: 3:51:42
